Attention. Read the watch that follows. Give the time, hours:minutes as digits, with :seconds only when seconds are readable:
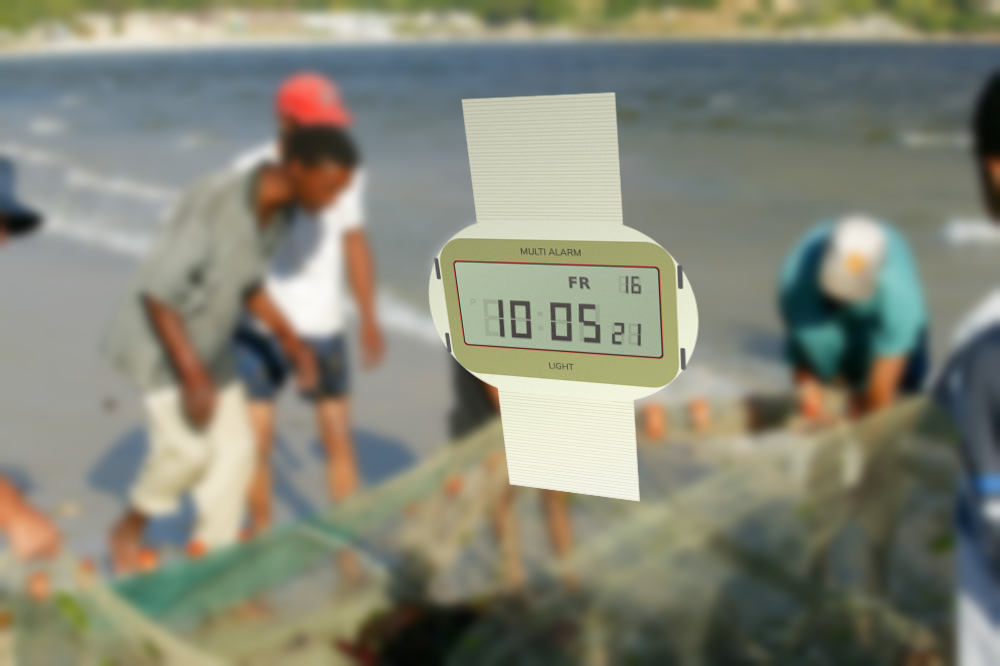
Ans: 10:05:21
